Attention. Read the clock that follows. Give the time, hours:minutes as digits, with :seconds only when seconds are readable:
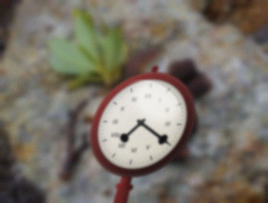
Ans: 7:20
